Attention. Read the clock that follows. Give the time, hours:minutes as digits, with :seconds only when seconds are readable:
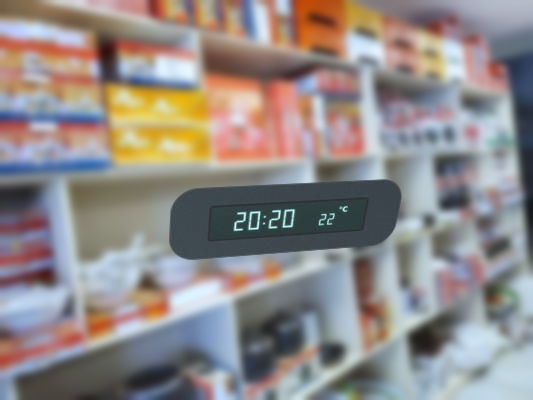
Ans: 20:20
